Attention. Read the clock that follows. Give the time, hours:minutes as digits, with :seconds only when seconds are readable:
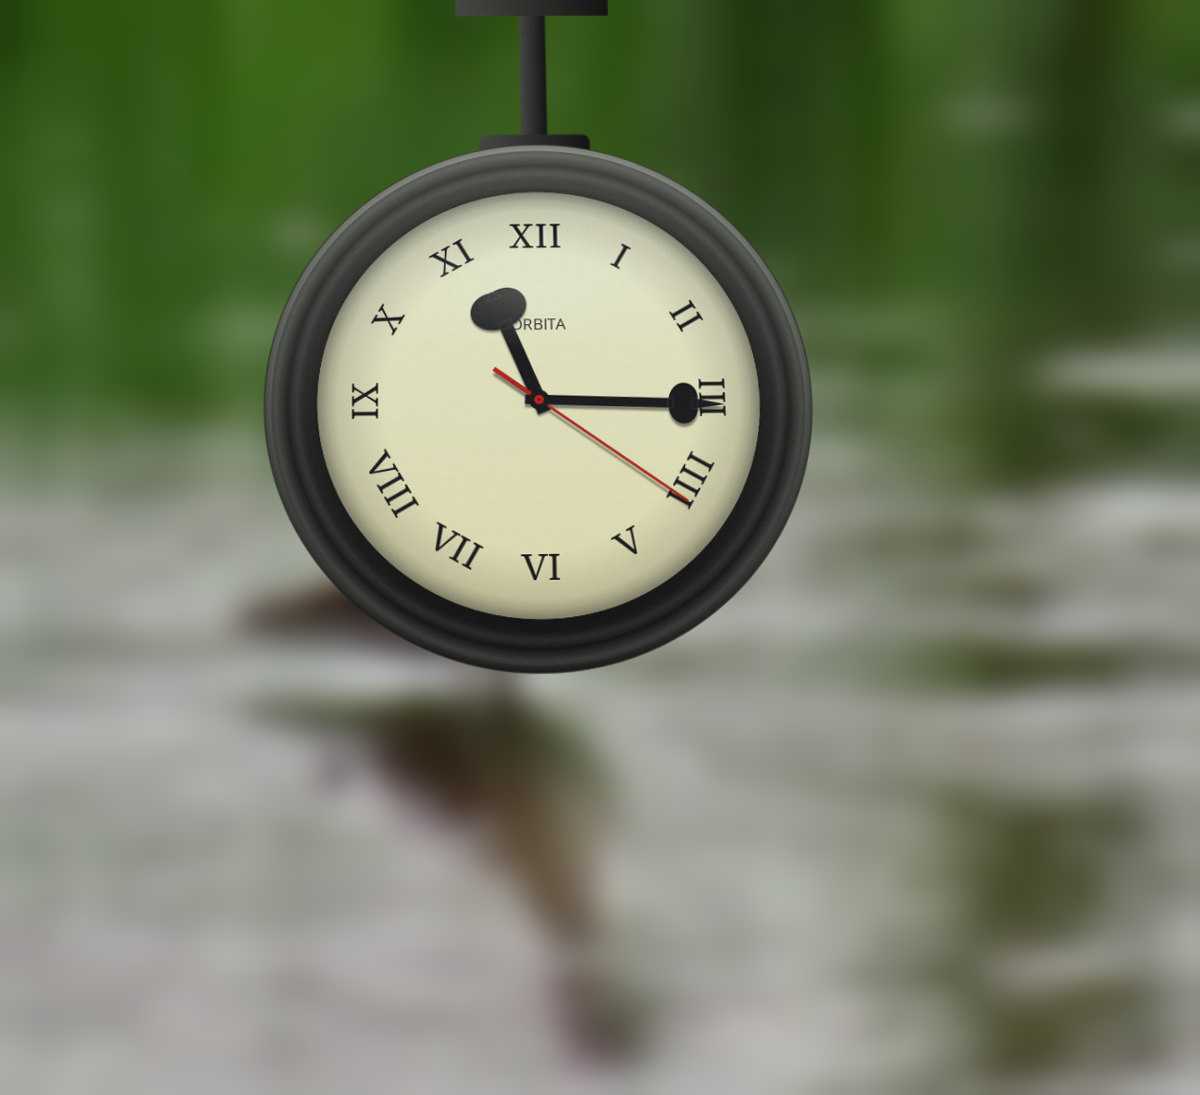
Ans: 11:15:21
